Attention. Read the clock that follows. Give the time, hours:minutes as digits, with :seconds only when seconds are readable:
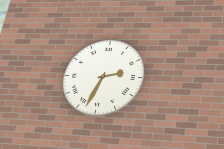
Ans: 2:33
